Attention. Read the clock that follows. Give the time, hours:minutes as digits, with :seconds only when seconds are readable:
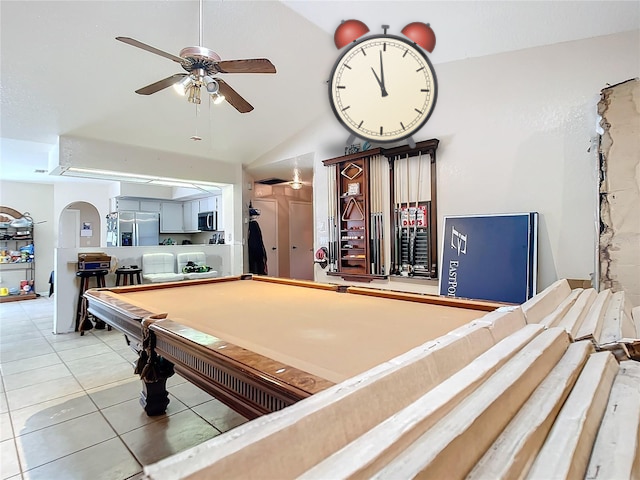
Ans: 10:59
